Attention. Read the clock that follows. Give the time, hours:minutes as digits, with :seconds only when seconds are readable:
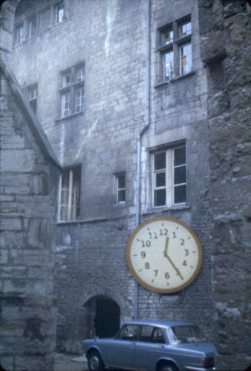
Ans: 12:25
